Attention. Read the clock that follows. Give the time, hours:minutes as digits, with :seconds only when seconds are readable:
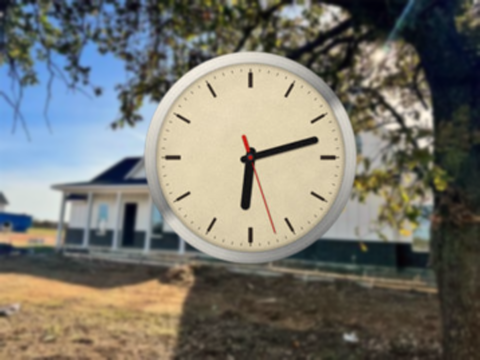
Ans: 6:12:27
